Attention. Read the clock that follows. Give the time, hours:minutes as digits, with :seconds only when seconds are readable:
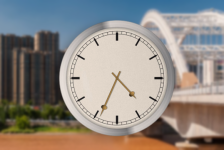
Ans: 4:34
